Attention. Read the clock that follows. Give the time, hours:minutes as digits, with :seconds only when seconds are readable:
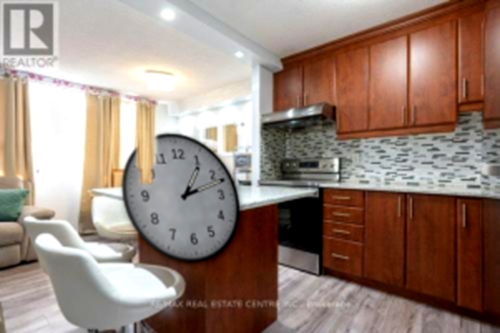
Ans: 1:12
